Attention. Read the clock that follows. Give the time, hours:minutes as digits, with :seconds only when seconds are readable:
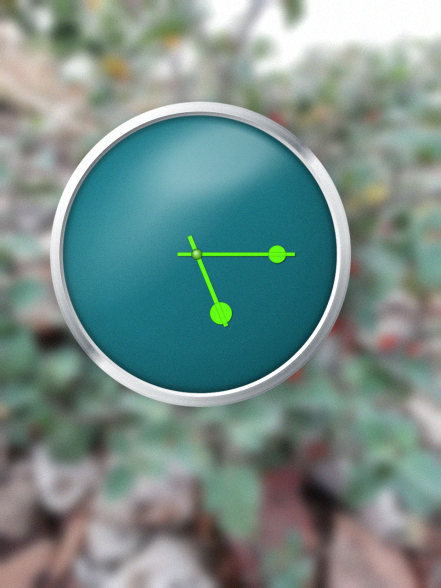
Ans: 5:15
